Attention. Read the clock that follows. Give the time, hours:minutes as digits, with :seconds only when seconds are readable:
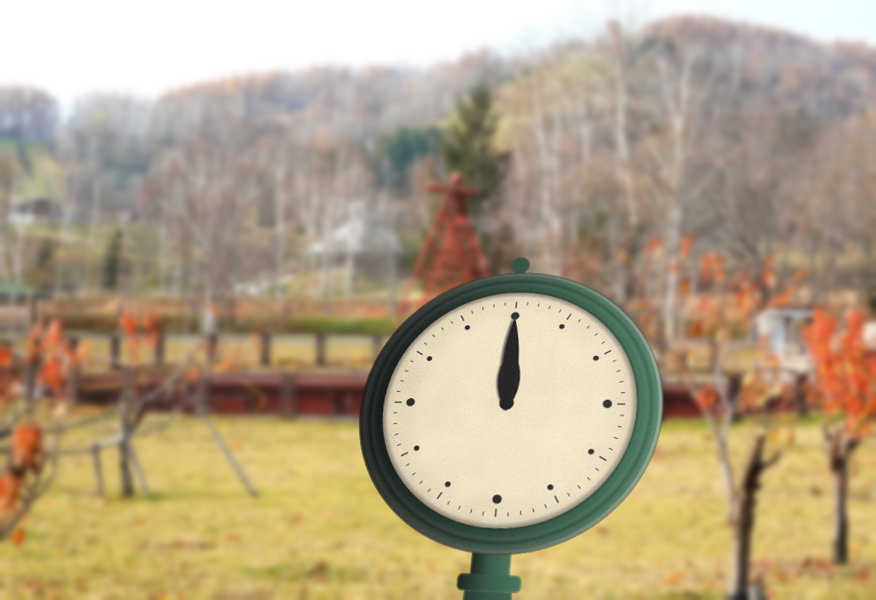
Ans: 12:00
